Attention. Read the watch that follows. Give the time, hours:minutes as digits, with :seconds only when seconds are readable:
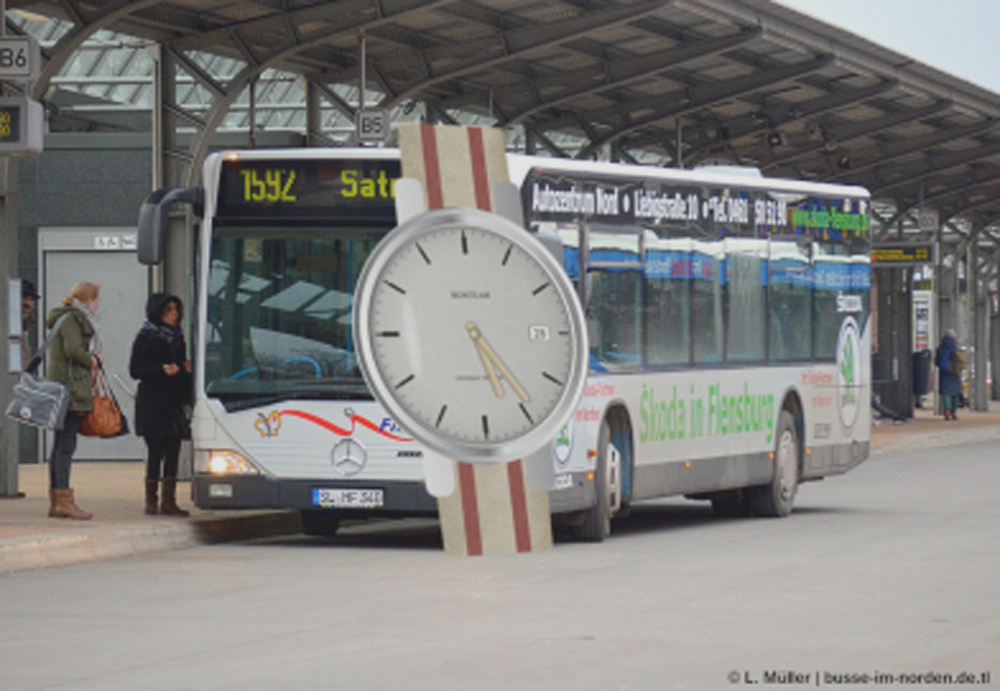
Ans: 5:24
